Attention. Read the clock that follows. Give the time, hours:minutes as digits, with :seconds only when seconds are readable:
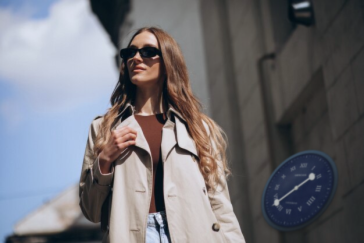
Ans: 1:38
